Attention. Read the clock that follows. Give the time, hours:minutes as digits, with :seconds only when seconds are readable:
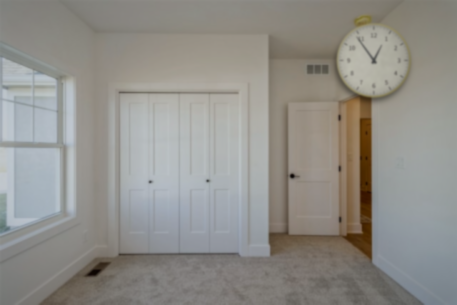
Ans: 12:54
